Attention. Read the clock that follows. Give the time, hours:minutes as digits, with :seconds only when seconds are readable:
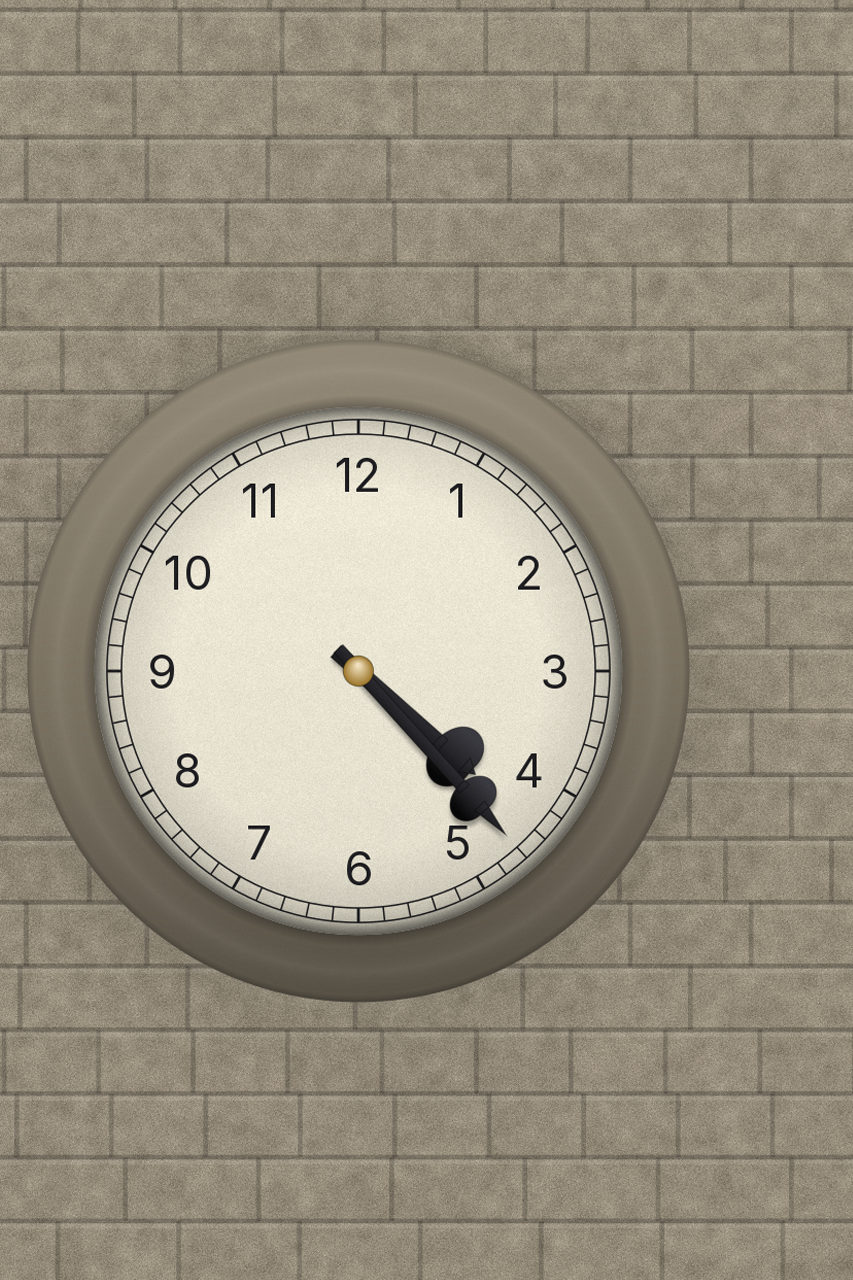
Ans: 4:23
